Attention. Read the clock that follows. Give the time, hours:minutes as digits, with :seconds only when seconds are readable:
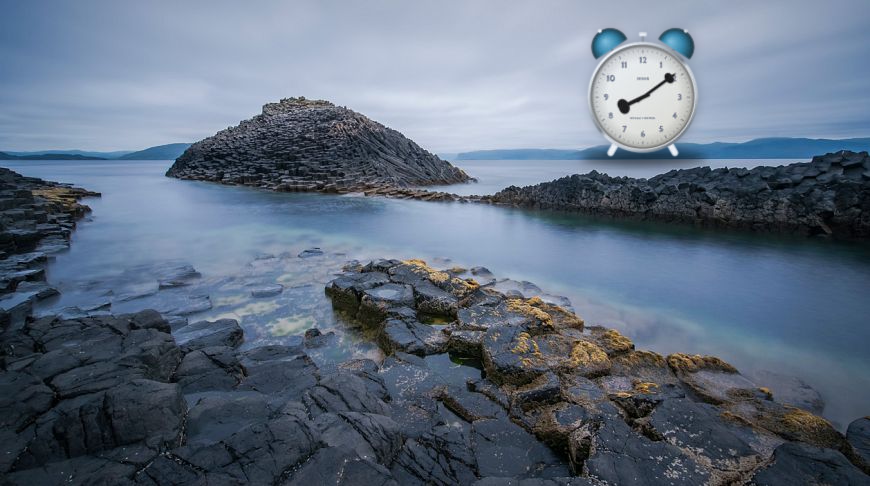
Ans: 8:09
